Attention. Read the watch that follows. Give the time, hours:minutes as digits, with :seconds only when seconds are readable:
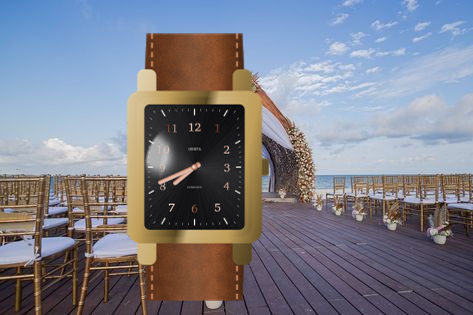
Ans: 7:41
